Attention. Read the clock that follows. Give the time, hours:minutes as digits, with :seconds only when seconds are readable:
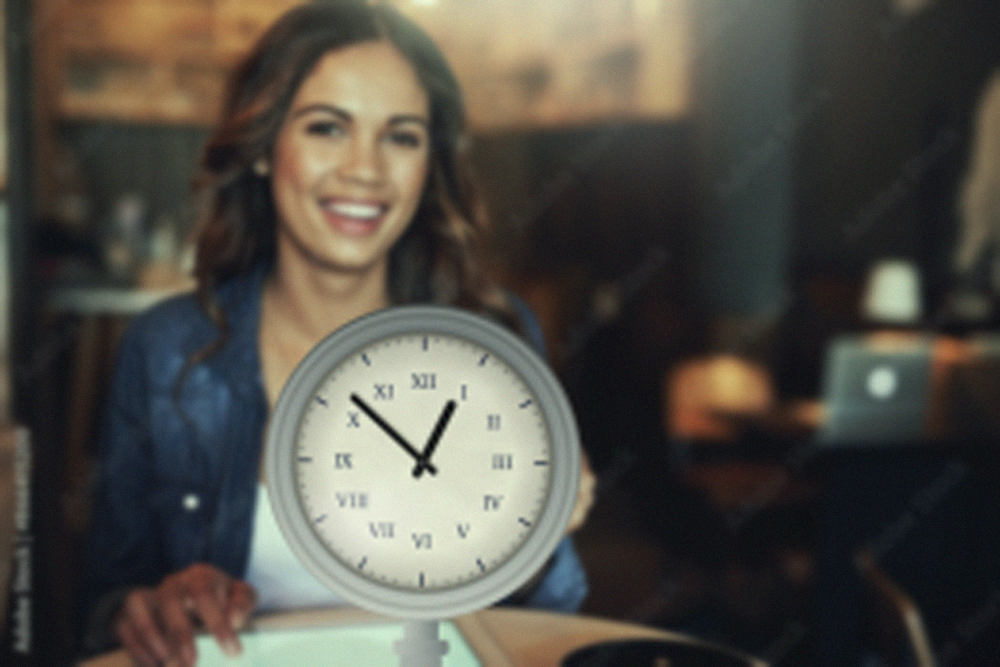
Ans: 12:52
